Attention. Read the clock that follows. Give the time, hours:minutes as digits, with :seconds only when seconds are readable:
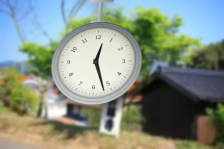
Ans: 12:27
